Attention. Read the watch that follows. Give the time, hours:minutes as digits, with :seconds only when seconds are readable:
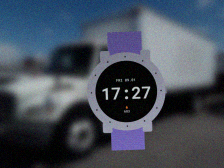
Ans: 17:27
